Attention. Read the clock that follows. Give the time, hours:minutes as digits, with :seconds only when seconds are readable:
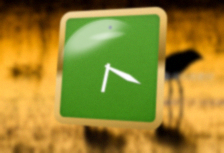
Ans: 6:19
